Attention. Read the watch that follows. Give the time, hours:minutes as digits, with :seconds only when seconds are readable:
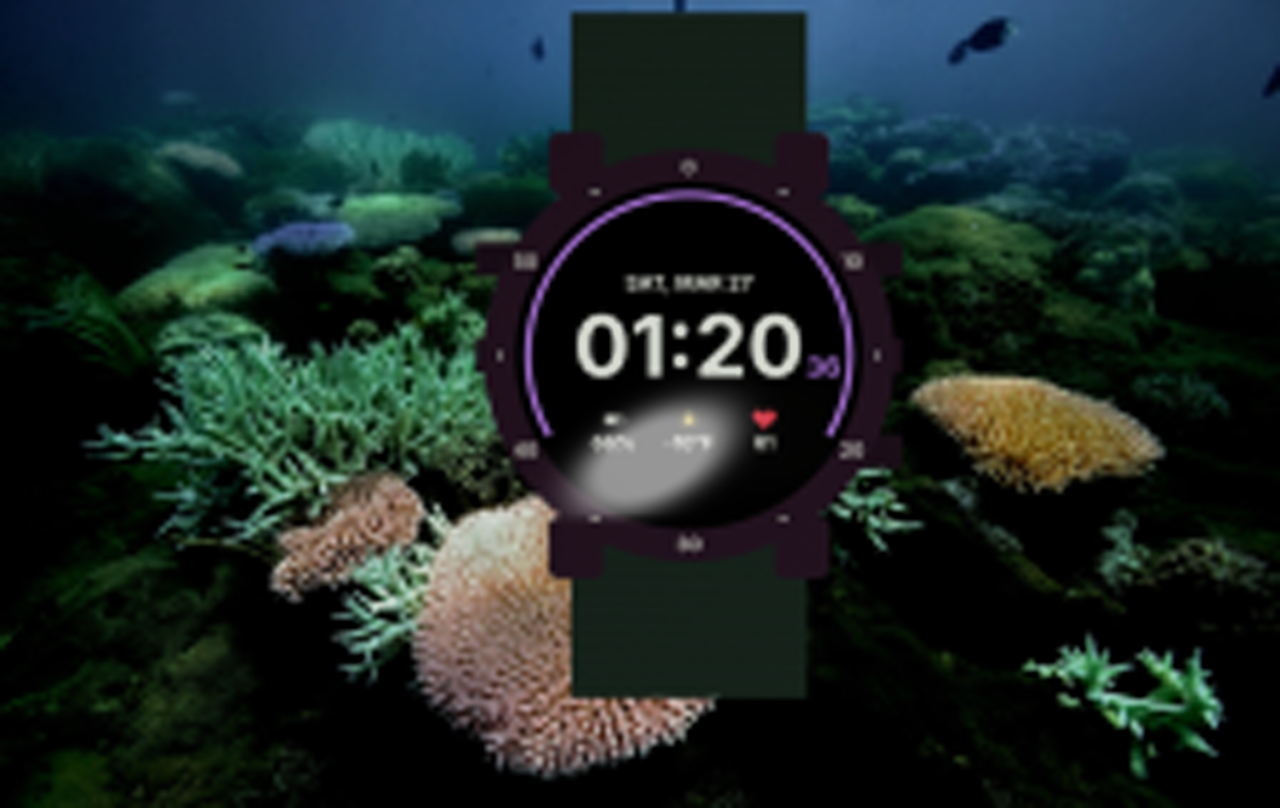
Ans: 1:20
